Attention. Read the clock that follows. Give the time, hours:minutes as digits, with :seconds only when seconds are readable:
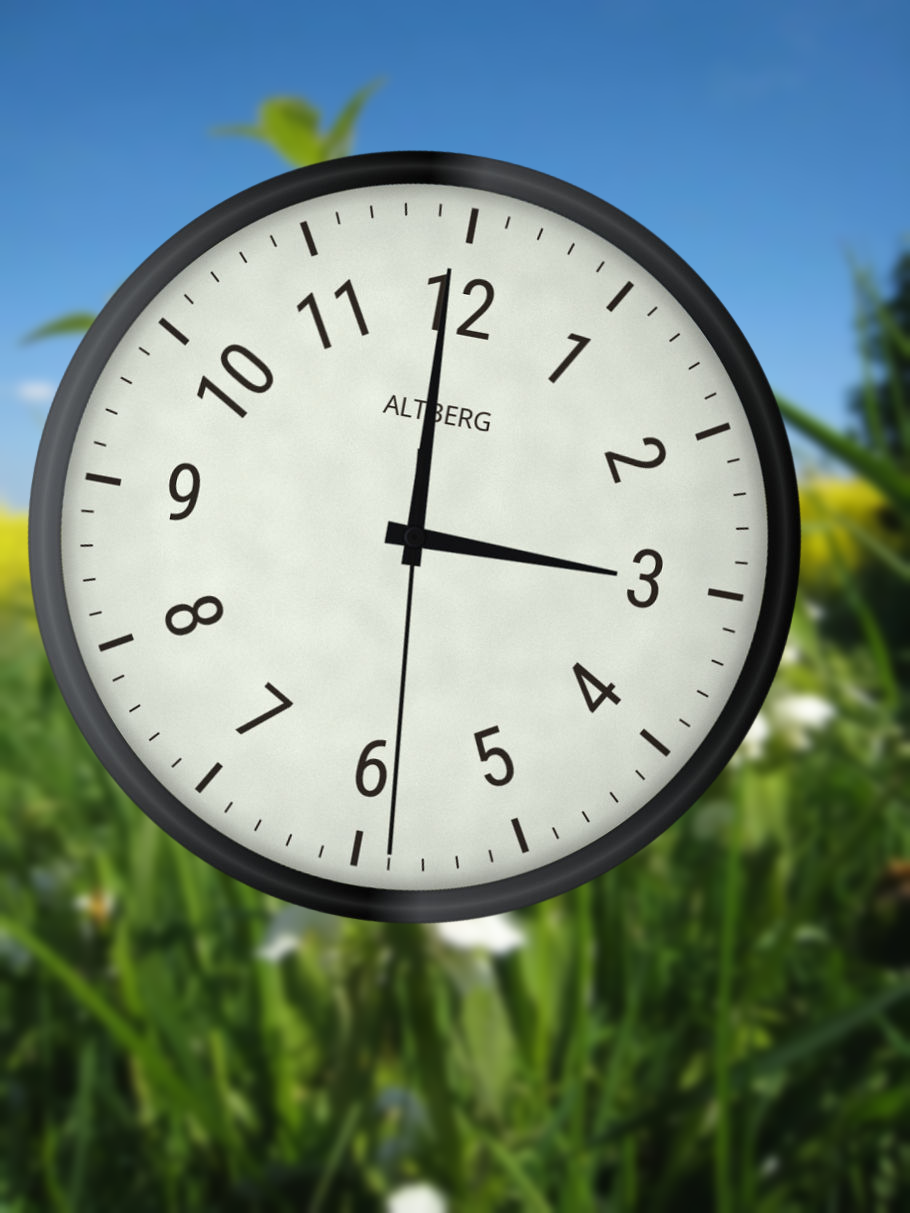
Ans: 2:59:29
